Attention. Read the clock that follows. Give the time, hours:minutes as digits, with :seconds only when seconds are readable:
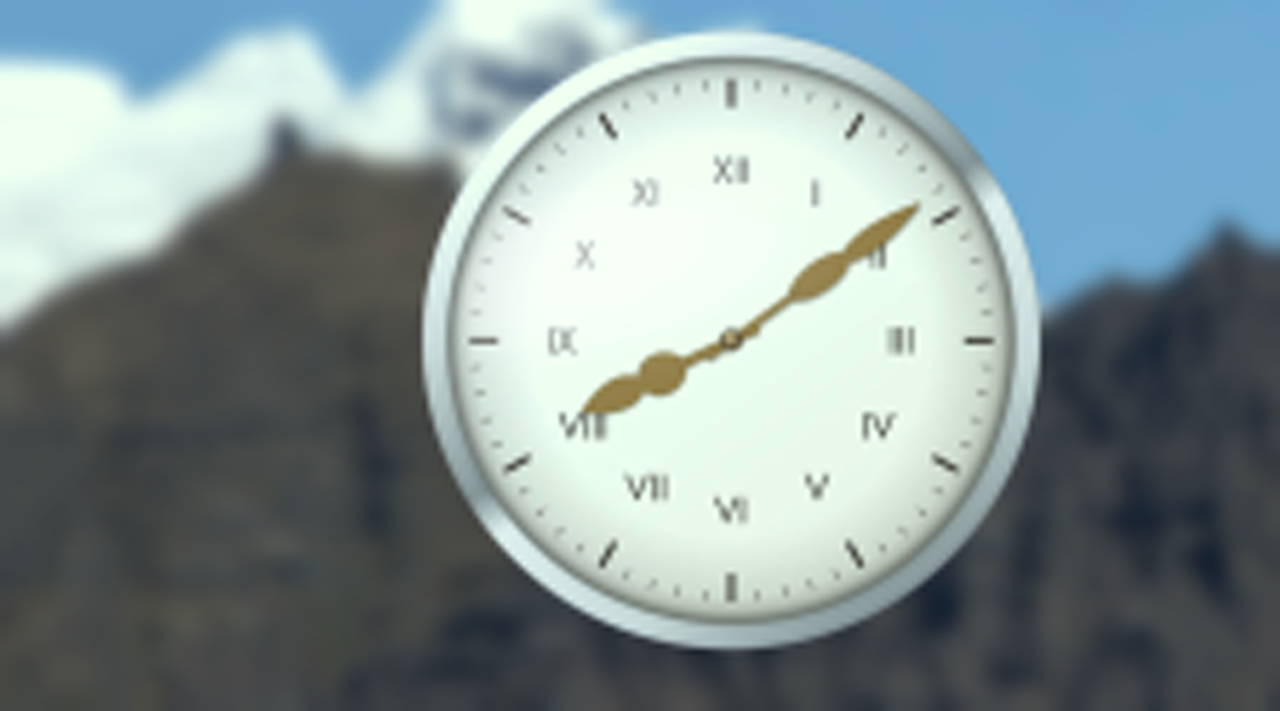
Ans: 8:09
